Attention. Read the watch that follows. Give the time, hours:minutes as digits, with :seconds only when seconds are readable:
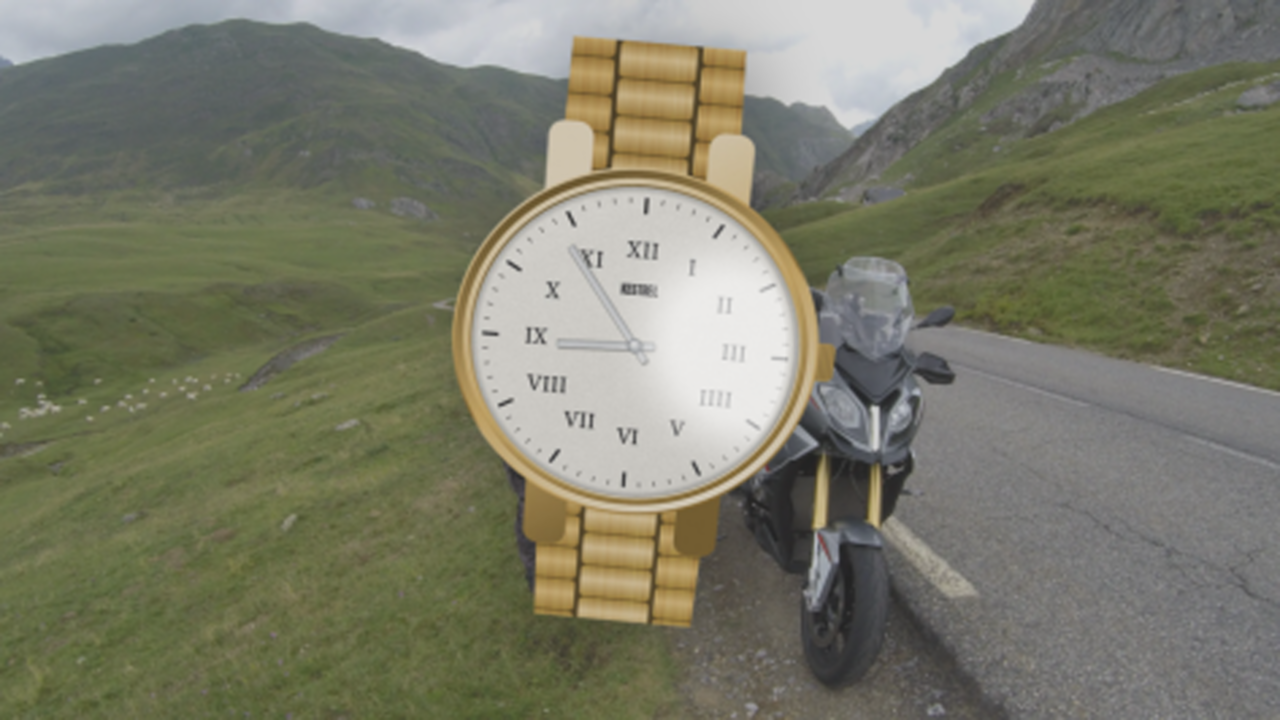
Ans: 8:54
